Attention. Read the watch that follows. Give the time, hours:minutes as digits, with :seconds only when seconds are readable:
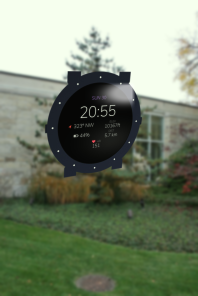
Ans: 20:55
